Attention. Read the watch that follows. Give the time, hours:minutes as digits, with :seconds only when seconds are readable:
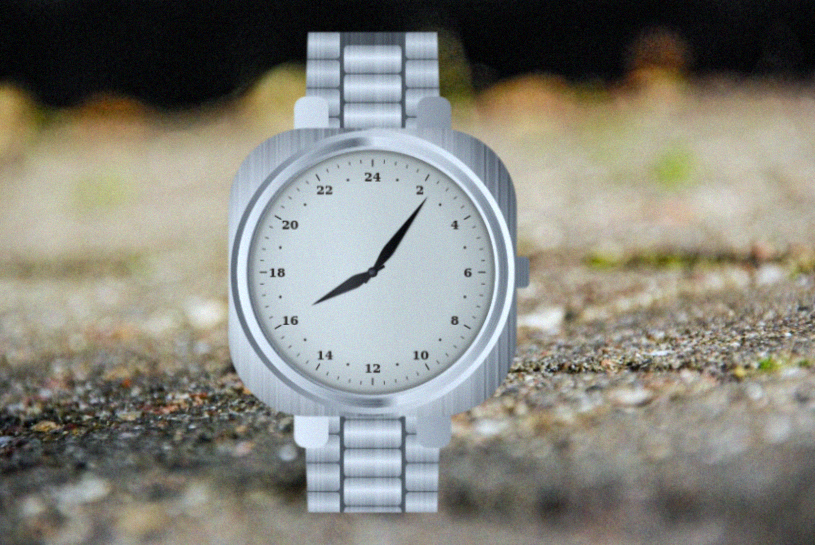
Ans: 16:06
